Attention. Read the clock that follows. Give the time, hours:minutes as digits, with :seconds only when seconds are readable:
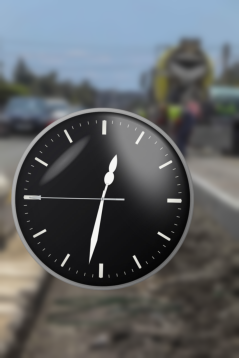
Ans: 12:31:45
